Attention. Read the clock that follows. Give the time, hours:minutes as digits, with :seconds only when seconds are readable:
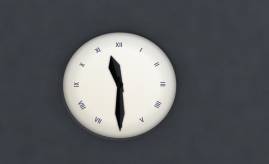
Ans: 11:30
